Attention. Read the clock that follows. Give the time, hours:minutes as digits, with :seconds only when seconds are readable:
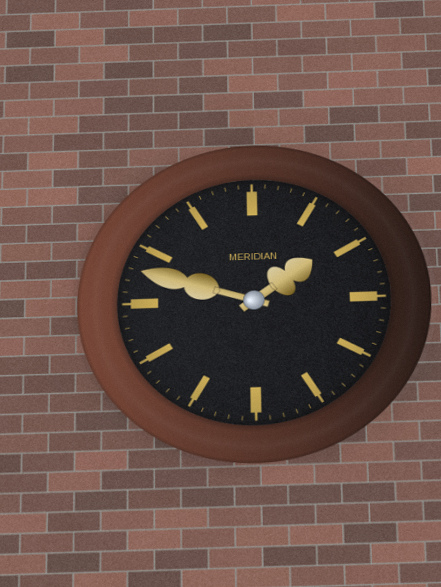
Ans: 1:48
